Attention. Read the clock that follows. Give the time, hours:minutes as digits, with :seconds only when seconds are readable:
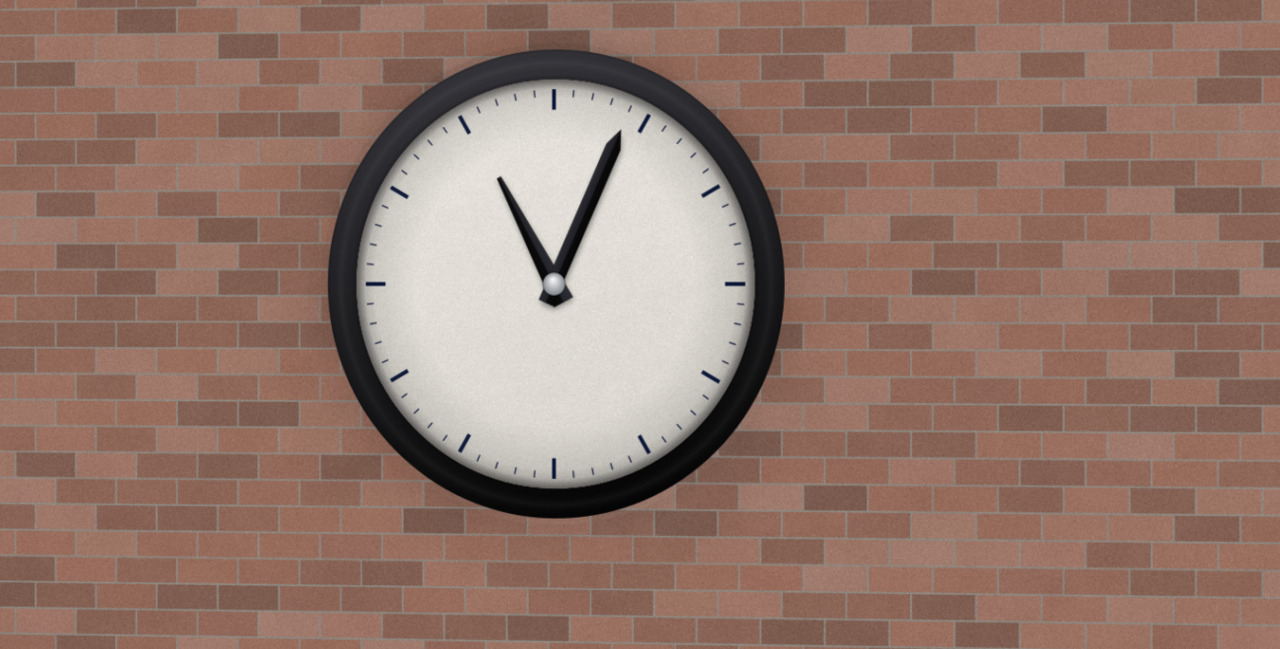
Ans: 11:04
